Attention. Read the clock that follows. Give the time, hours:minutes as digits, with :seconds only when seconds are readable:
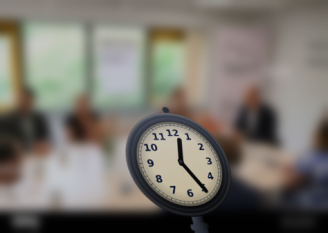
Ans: 12:25
